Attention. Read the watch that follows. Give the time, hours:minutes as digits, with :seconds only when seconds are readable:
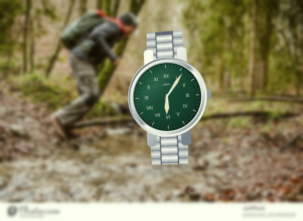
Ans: 6:06
